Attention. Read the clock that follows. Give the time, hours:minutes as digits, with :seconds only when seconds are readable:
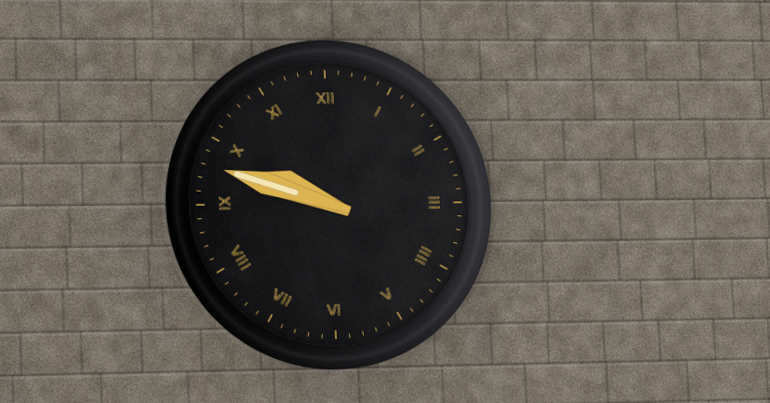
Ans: 9:48
